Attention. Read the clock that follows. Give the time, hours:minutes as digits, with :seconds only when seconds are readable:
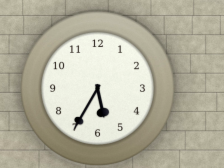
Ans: 5:35
